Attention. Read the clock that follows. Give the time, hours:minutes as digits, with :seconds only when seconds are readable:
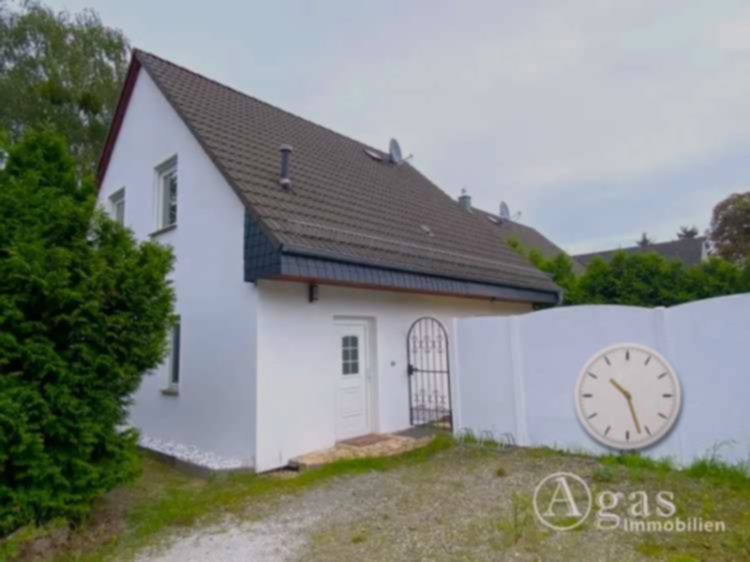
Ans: 10:27
